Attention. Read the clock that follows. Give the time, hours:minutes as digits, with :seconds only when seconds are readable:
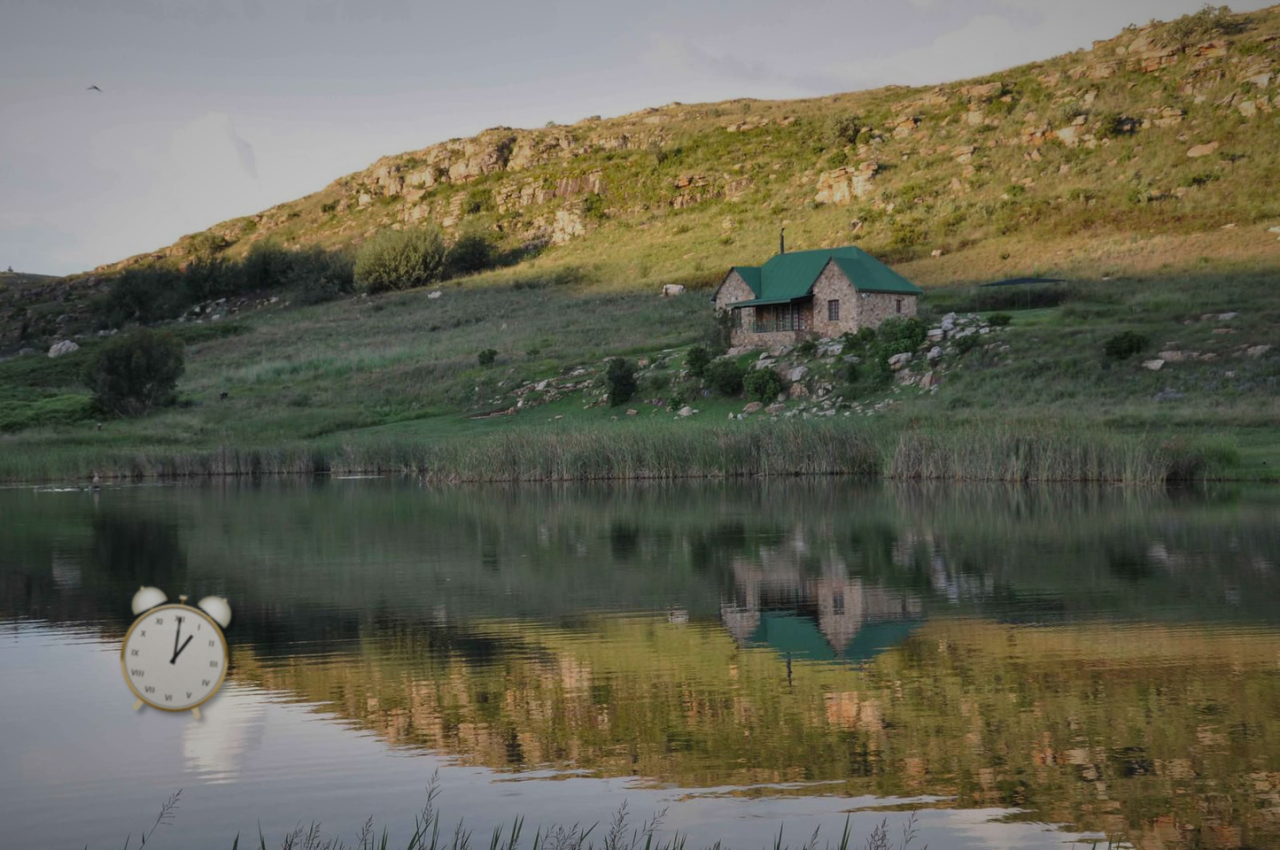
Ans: 1:00
